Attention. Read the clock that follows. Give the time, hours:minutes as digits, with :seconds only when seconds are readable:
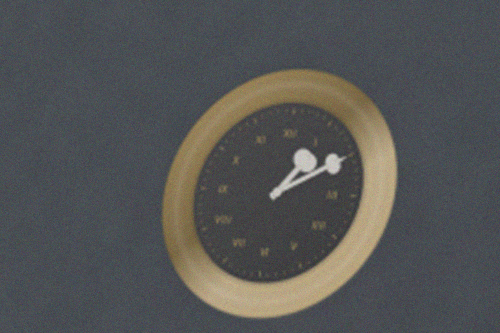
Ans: 1:10
